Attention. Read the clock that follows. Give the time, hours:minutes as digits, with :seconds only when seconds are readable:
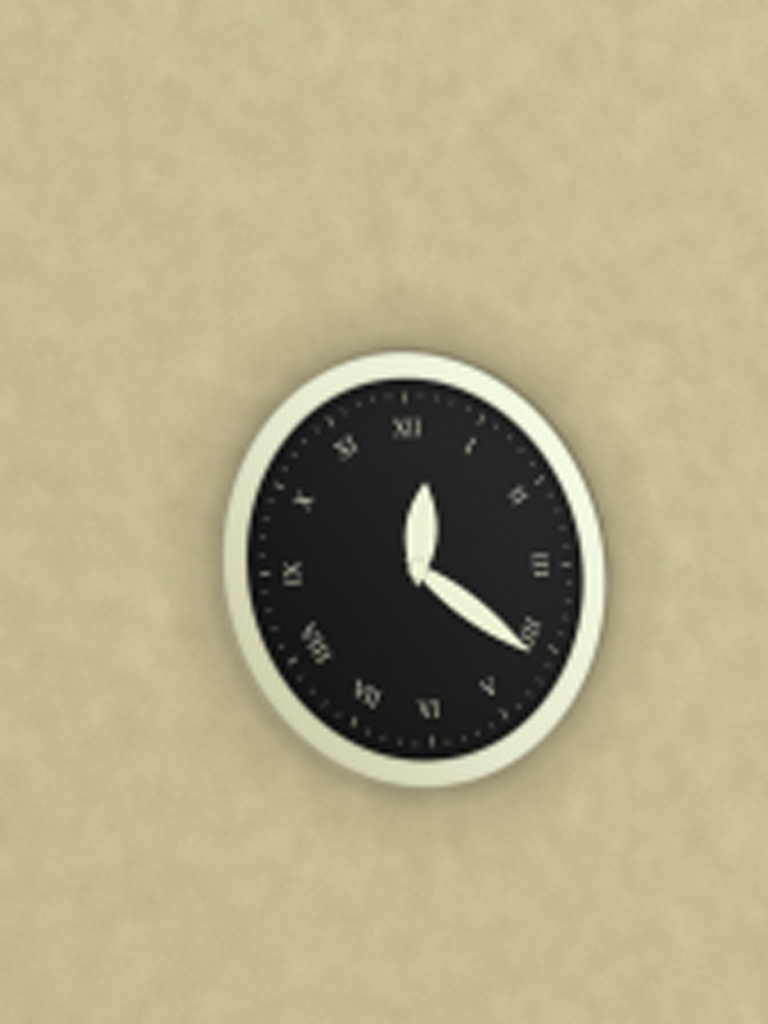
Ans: 12:21
